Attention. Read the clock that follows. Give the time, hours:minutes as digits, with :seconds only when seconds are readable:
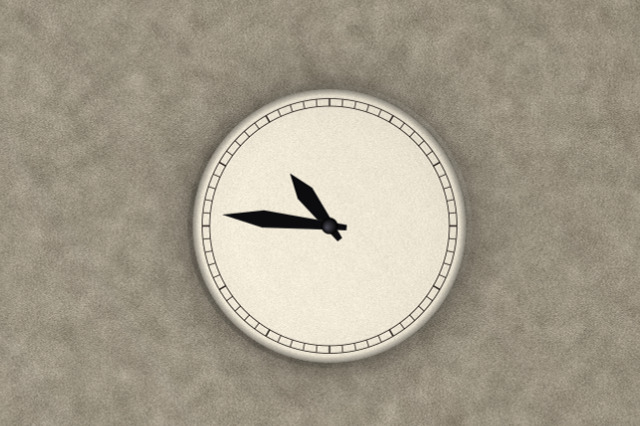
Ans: 10:46
